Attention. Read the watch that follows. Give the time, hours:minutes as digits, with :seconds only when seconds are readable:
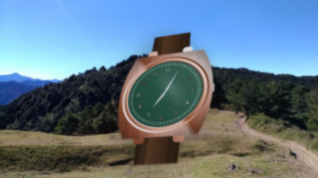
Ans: 7:04
